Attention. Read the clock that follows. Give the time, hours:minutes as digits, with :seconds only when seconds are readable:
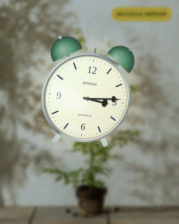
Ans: 3:14
